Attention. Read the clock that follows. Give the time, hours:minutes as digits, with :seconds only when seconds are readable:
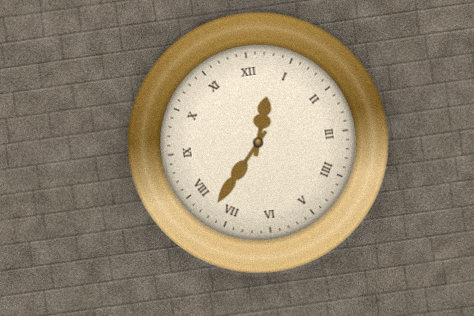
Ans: 12:37
